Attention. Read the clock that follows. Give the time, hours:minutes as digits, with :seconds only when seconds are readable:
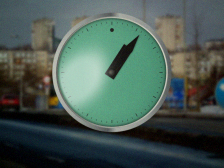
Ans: 1:06
